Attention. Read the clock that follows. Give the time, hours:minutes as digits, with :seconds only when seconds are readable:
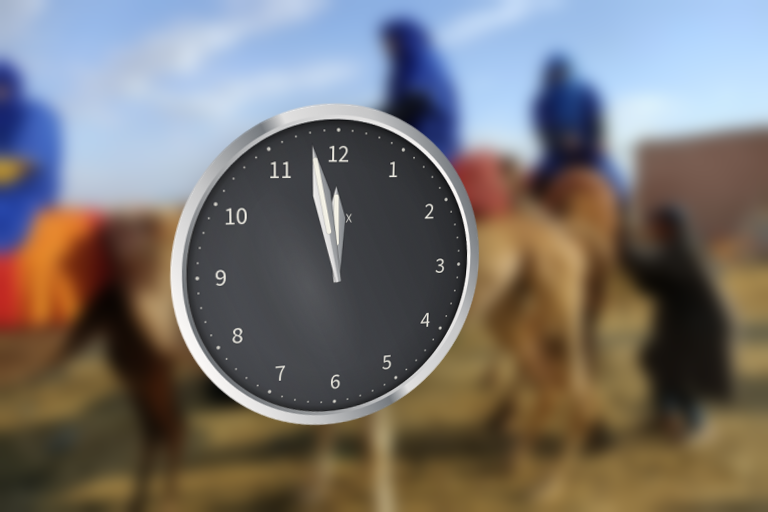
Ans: 11:58
